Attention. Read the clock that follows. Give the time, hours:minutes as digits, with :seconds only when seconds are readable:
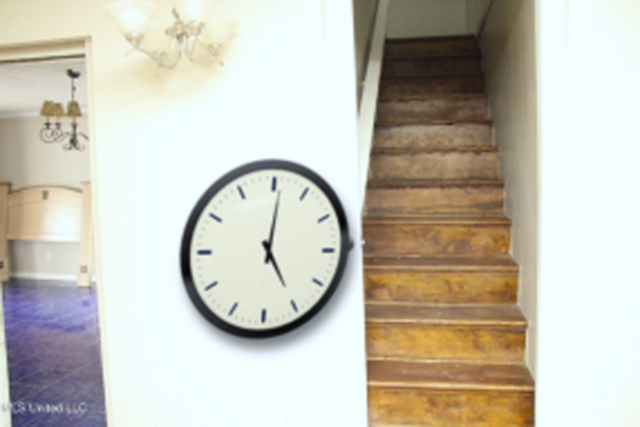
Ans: 5:01
